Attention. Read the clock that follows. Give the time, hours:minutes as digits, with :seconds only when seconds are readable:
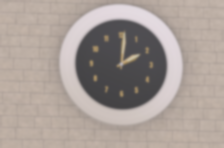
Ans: 2:01
